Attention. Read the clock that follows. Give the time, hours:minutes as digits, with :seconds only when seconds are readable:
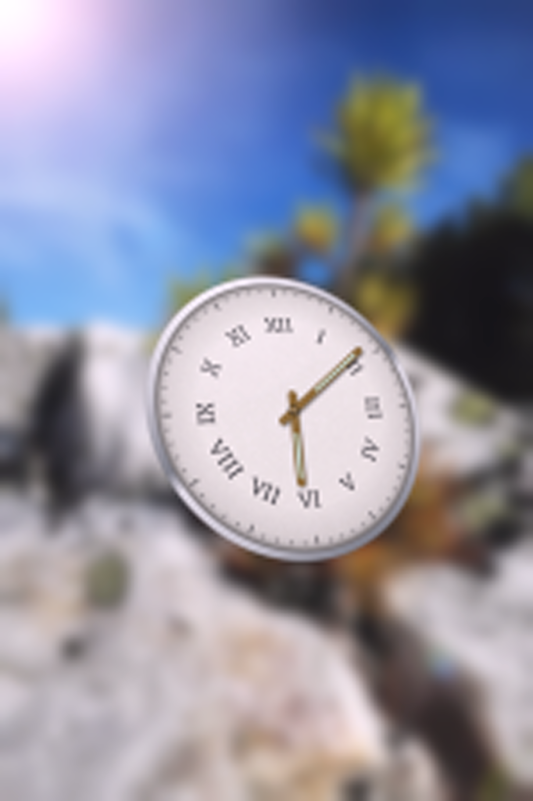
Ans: 6:09
